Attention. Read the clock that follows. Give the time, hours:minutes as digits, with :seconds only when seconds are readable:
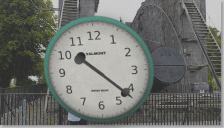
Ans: 10:22
